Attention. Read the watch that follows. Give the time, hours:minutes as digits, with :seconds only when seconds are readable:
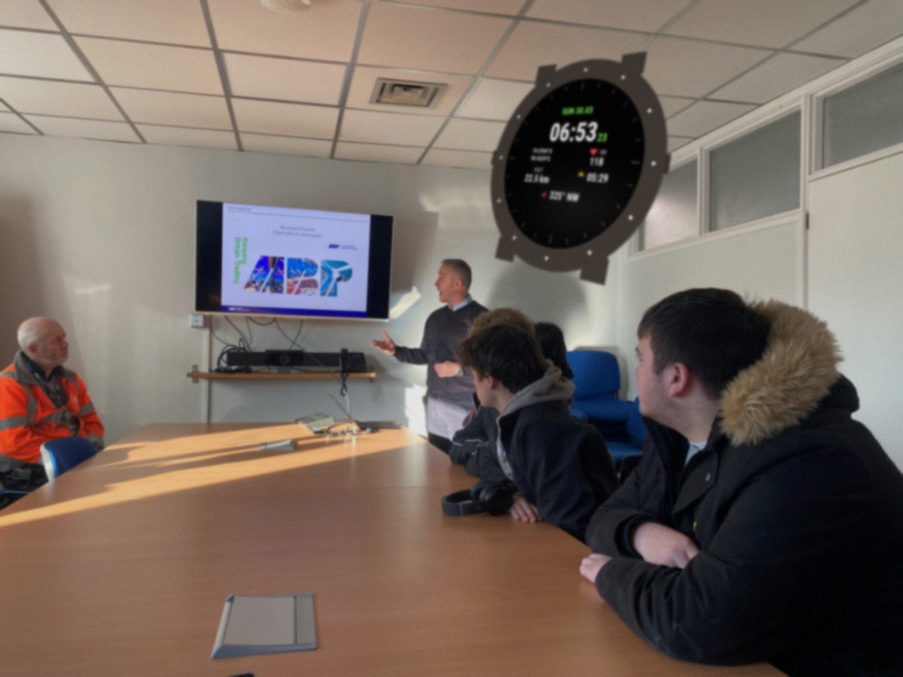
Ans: 6:53
